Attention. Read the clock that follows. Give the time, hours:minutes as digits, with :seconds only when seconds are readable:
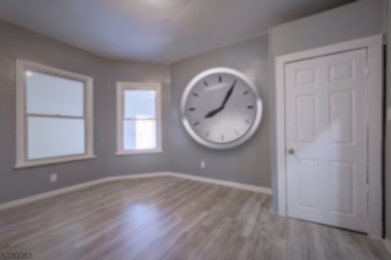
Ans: 8:05
